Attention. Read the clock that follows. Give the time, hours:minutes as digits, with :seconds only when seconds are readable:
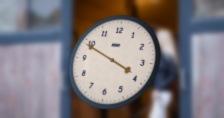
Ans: 3:49
